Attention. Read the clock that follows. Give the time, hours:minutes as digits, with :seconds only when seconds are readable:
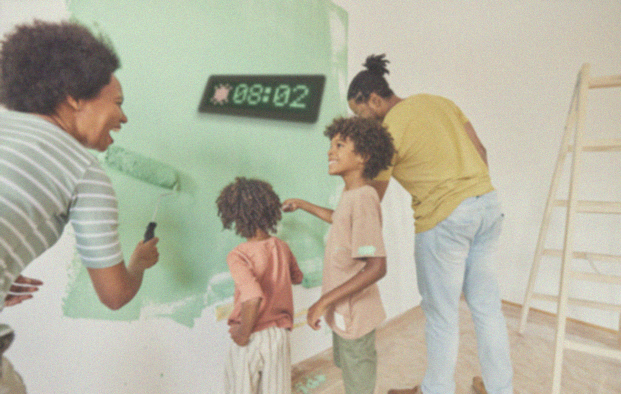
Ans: 8:02
